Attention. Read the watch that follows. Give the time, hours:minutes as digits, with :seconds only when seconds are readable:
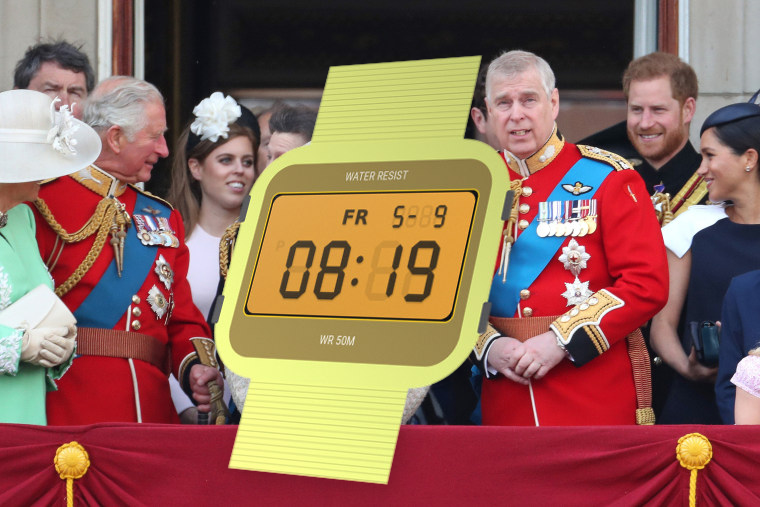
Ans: 8:19
